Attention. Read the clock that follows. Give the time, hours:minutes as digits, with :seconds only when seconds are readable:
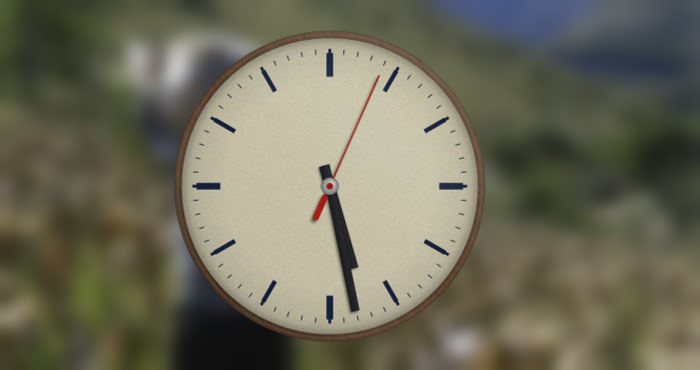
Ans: 5:28:04
